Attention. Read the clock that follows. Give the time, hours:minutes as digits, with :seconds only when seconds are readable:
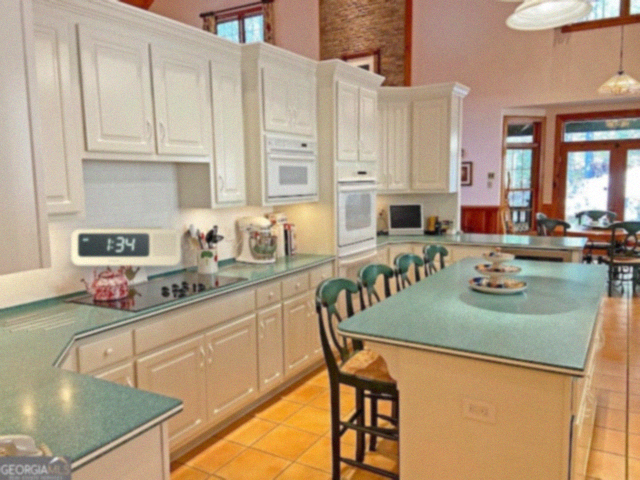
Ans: 1:34
